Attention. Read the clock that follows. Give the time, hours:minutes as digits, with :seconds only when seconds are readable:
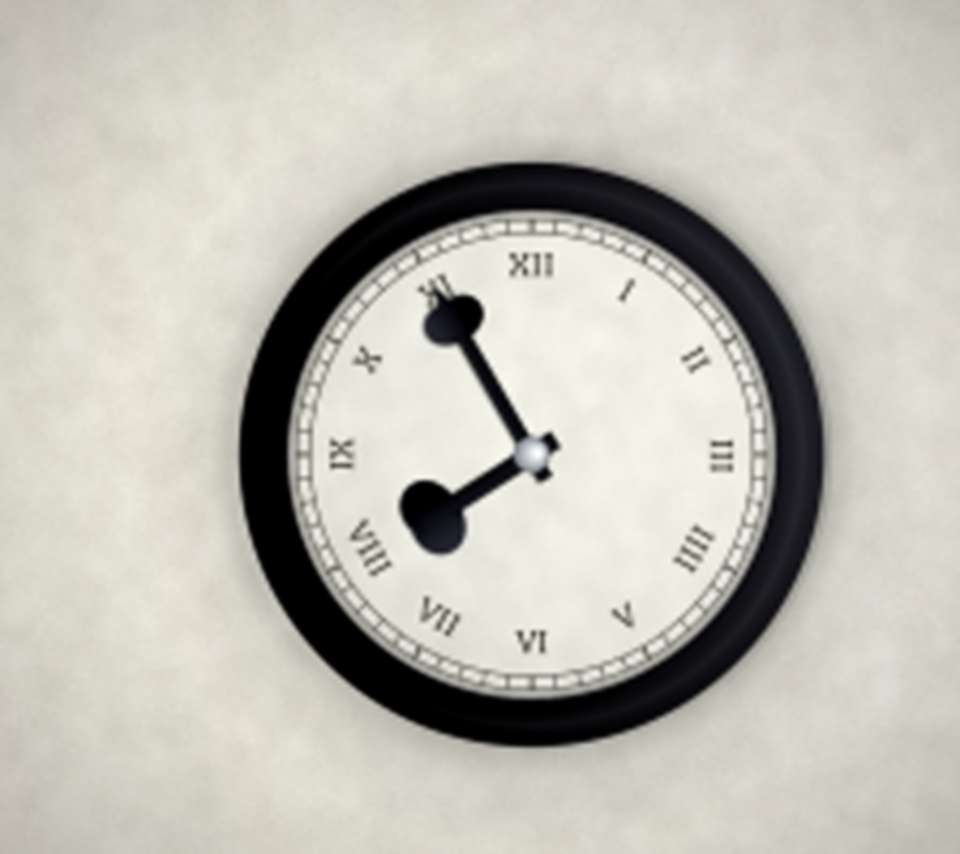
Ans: 7:55
